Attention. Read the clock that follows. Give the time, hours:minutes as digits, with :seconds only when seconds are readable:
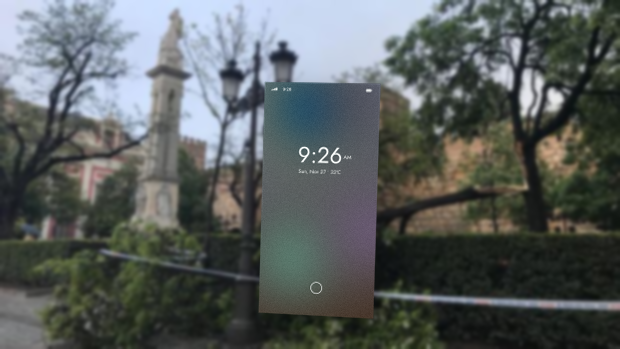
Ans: 9:26
